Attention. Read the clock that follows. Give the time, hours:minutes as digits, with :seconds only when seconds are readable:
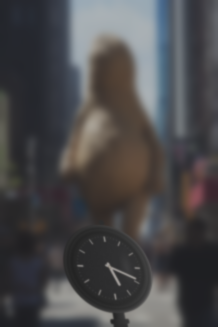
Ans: 5:19
